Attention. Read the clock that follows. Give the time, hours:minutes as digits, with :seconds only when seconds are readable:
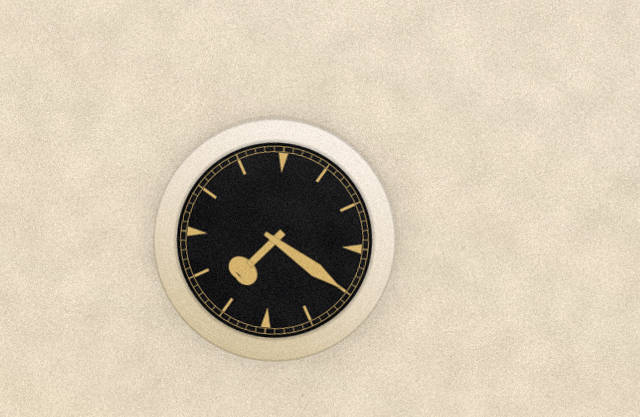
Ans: 7:20
